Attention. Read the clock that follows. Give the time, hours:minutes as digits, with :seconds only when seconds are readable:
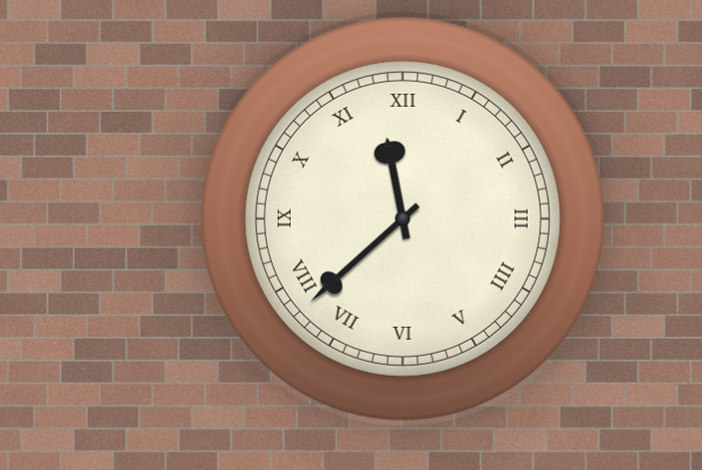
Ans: 11:38
